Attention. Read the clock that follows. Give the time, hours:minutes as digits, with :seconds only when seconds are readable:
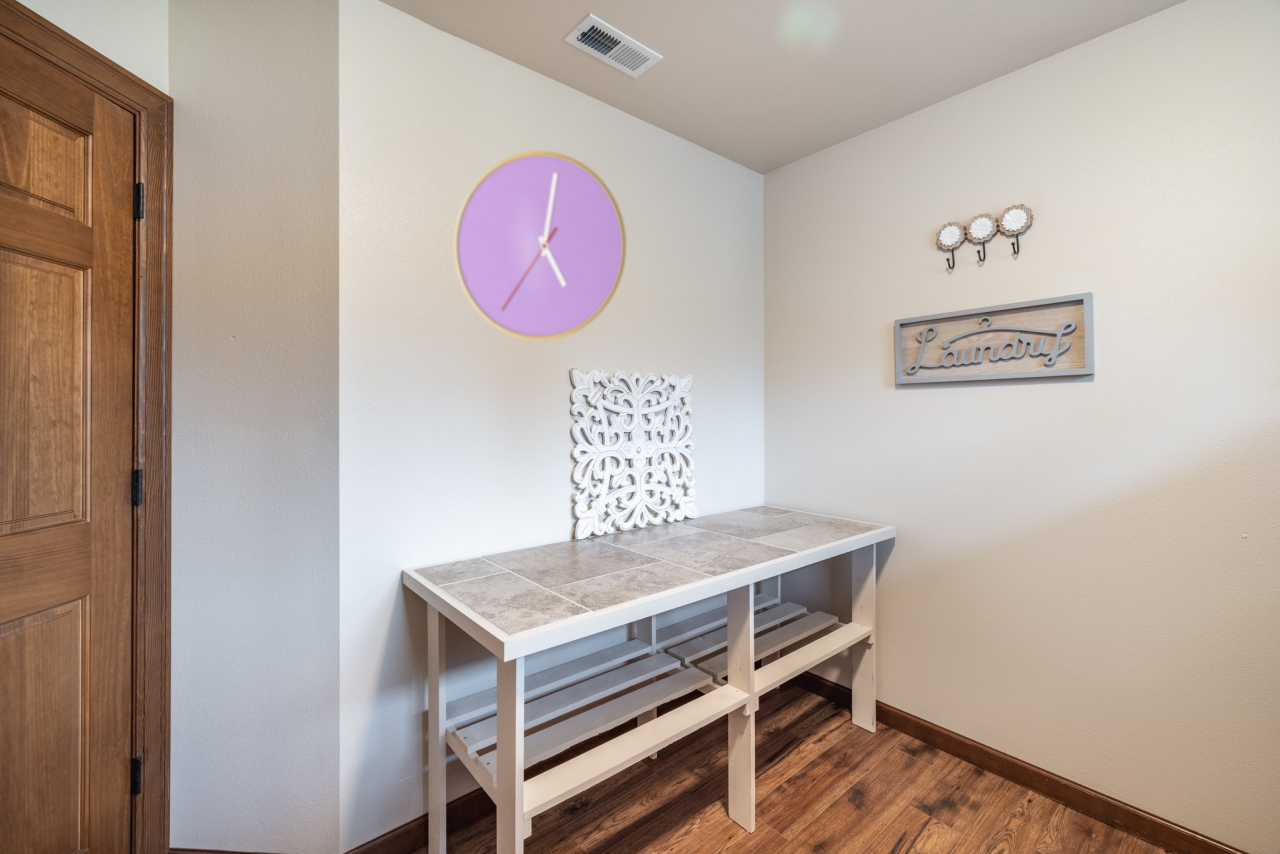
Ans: 5:01:36
